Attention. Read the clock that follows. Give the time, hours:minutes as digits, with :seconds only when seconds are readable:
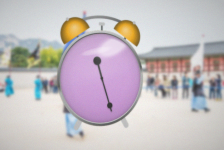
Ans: 11:27
